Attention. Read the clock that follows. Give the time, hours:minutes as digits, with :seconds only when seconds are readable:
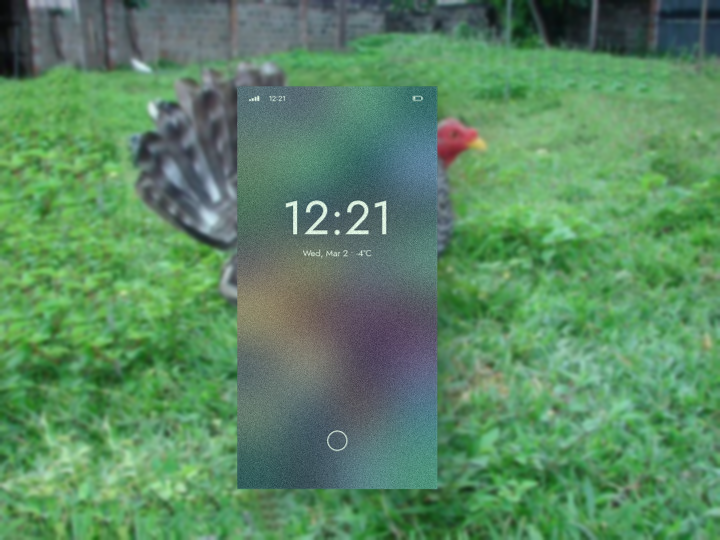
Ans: 12:21
